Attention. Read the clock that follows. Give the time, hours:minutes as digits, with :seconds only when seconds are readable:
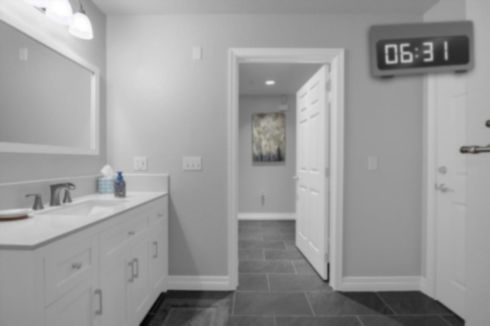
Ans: 6:31
